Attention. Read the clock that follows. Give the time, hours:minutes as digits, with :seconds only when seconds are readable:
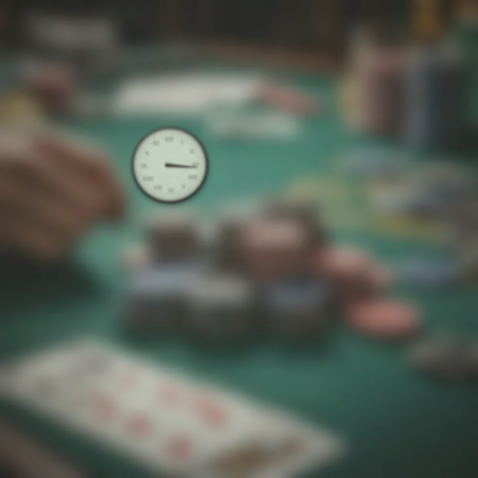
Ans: 3:16
